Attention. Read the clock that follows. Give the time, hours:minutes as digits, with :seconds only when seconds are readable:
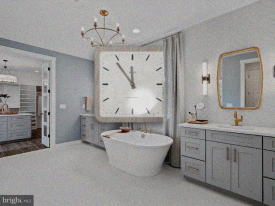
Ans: 11:54
